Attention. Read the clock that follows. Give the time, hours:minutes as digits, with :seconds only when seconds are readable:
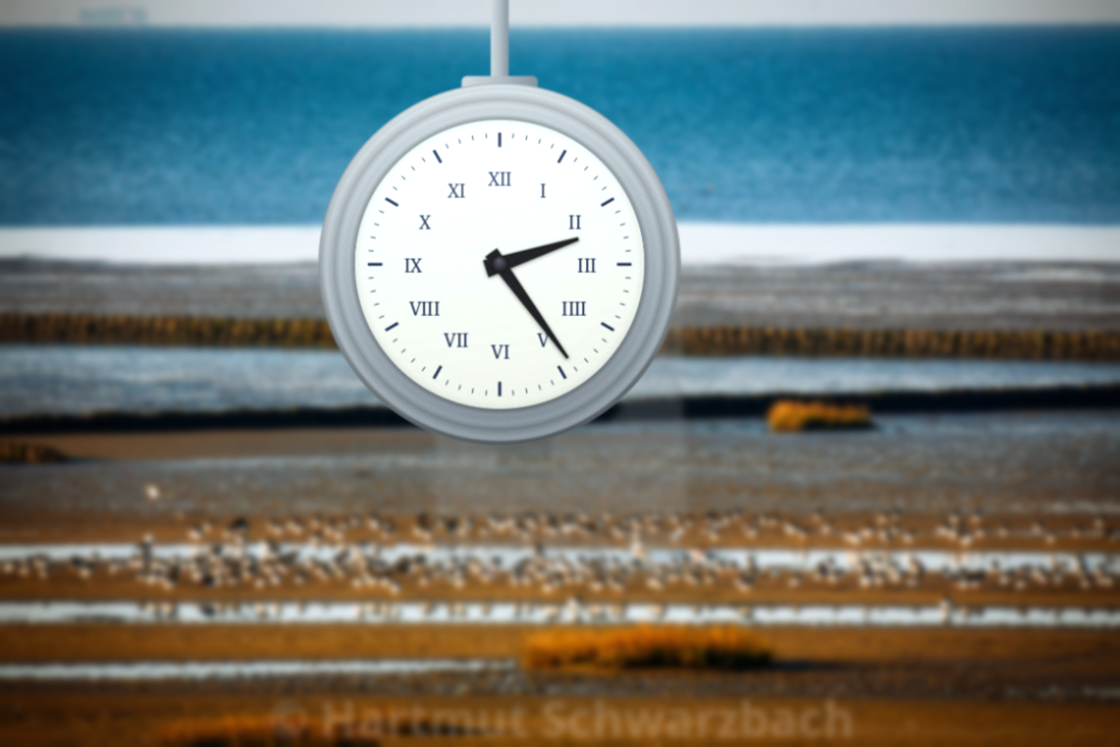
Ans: 2:24
